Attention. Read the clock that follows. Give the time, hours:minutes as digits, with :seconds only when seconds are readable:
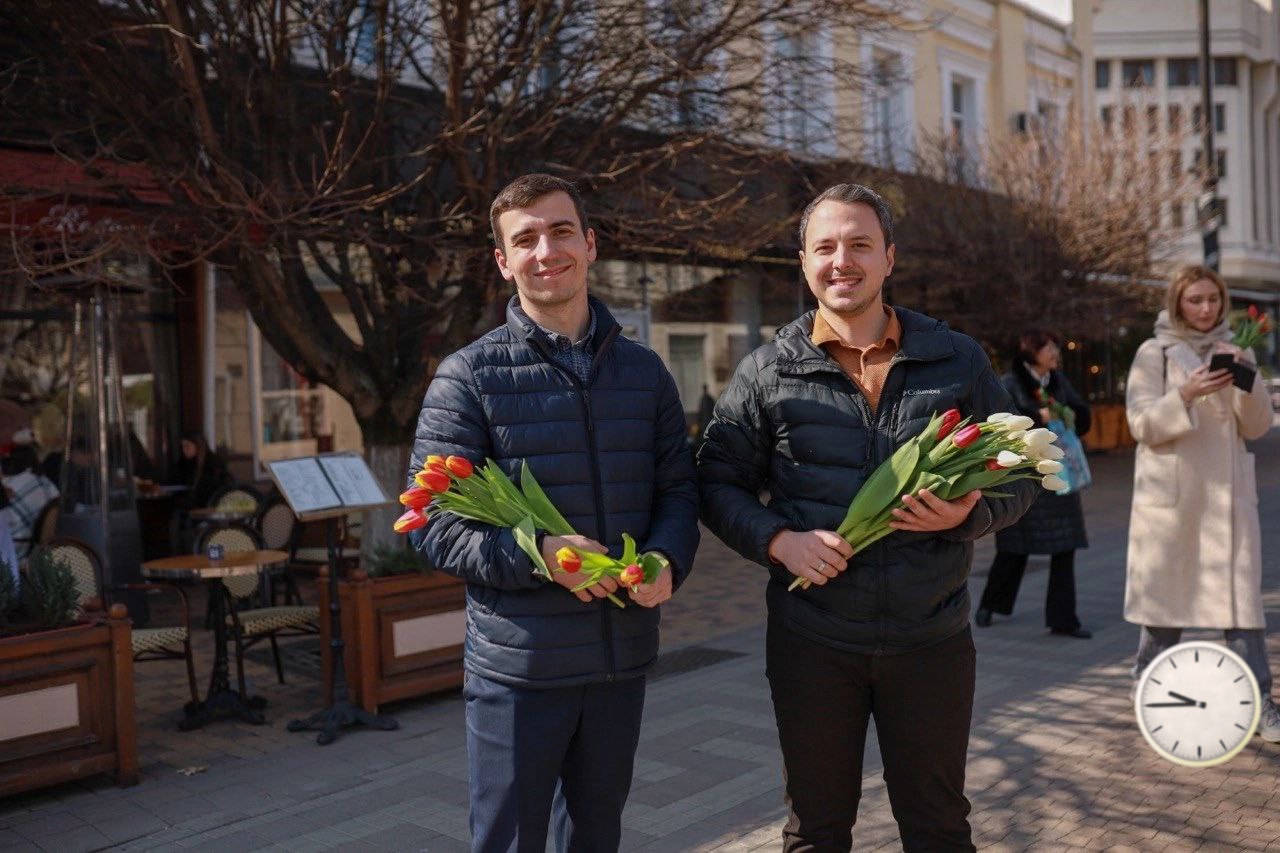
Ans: 9:45
